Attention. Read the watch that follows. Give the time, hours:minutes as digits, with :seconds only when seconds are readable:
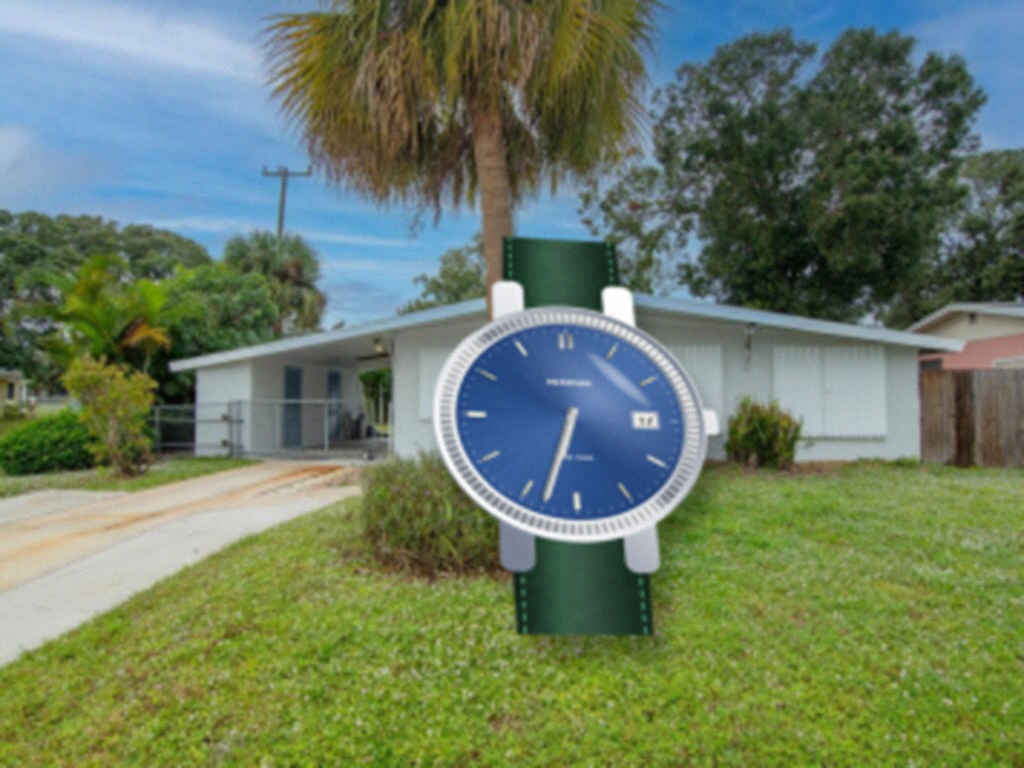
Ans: 6:33
